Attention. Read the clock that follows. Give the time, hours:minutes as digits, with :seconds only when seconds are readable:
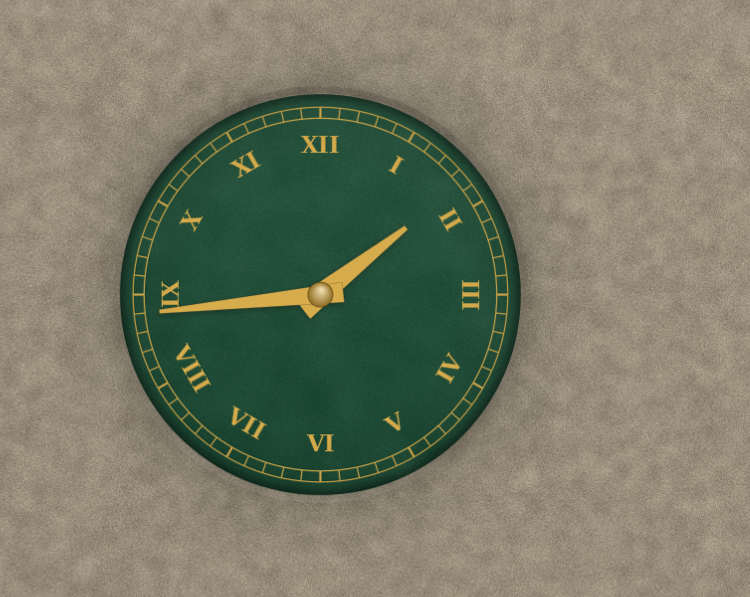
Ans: 1:44
